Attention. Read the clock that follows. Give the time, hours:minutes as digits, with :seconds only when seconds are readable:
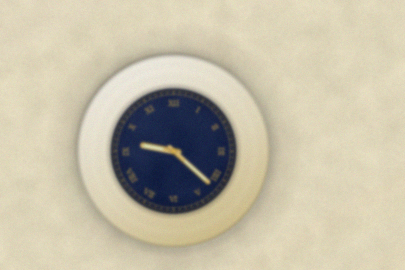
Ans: 9:22
